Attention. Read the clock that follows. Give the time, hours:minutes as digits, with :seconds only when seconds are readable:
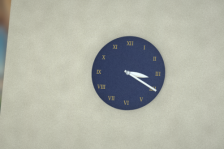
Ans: 3:20
